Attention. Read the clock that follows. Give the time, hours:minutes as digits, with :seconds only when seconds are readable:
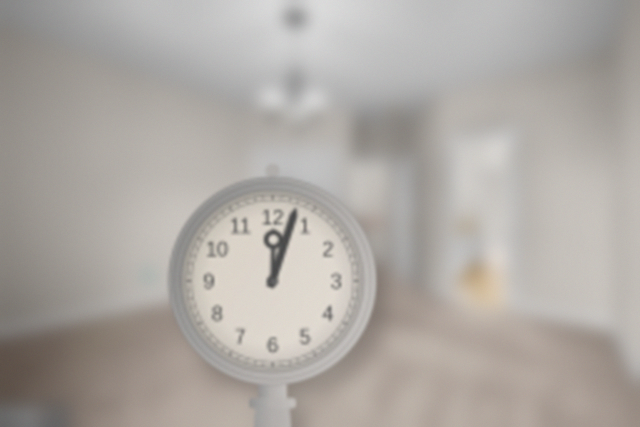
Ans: 12:03
